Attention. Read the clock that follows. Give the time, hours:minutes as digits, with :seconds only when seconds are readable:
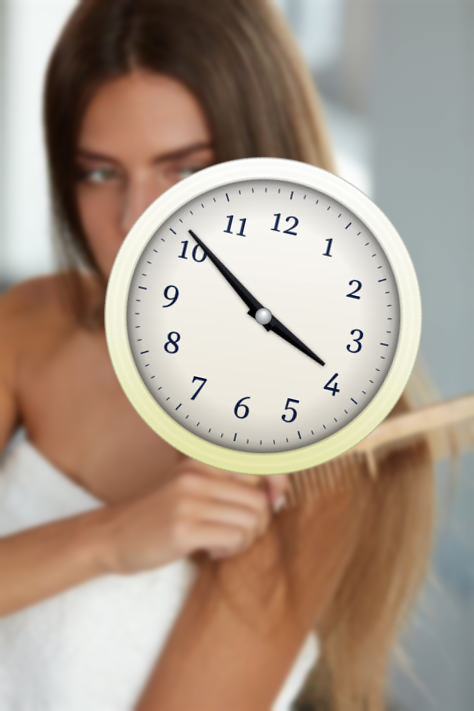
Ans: 3:51
